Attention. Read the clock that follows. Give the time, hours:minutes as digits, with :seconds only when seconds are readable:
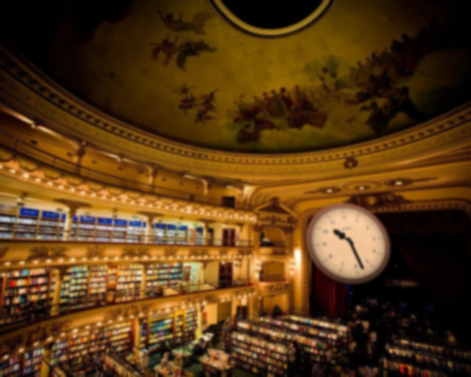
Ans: 10:28
